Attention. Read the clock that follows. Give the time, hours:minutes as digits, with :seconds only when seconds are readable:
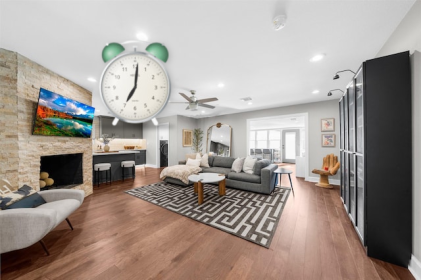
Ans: 7:01
